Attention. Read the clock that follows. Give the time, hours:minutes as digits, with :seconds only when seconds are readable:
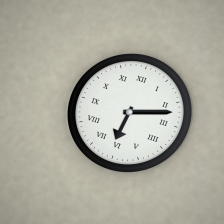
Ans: 6:12
